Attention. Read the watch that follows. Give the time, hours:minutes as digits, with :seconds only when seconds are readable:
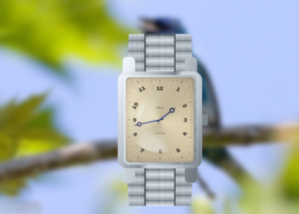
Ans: 1:43
